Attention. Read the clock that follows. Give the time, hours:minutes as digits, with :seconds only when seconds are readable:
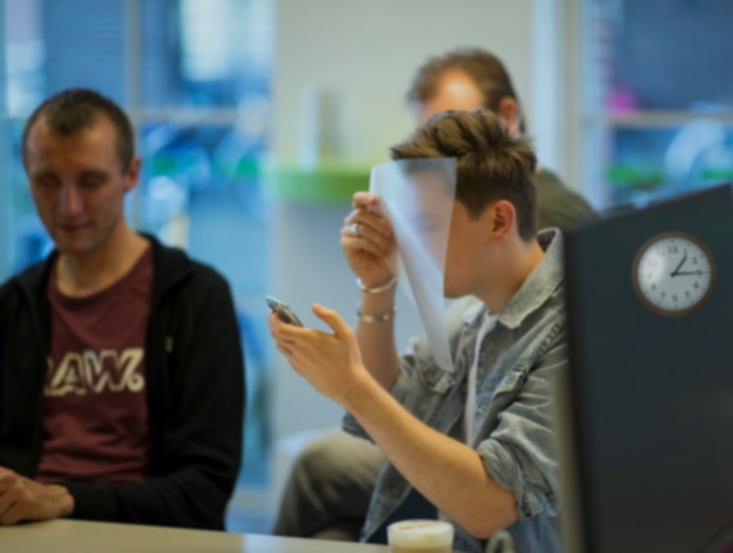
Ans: 1:15
